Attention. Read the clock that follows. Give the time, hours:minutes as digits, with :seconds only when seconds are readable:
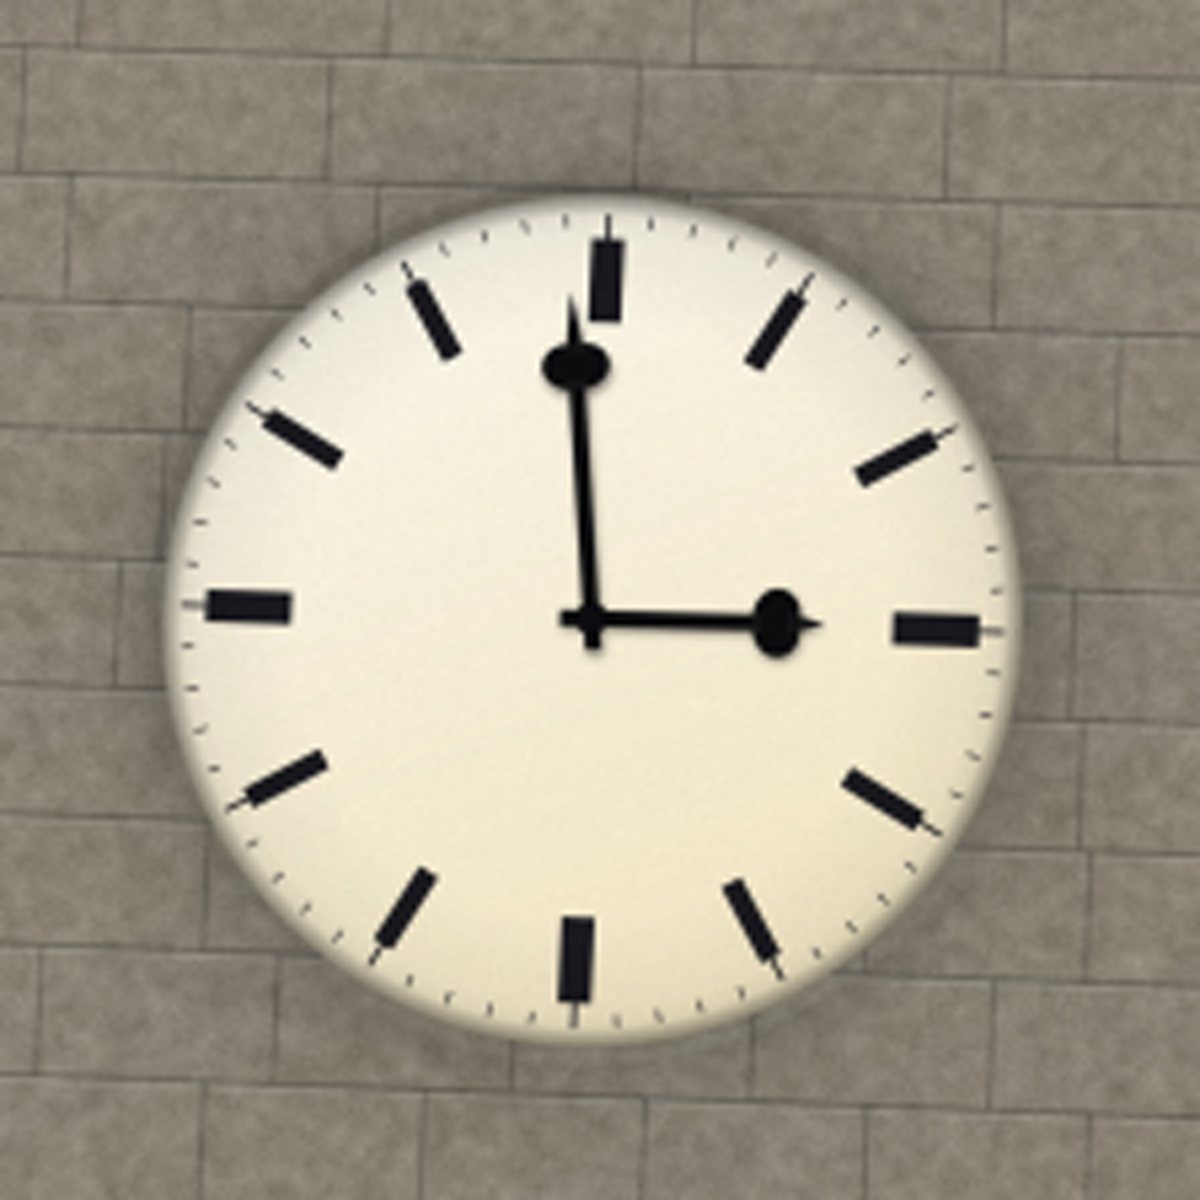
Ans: 2:59
